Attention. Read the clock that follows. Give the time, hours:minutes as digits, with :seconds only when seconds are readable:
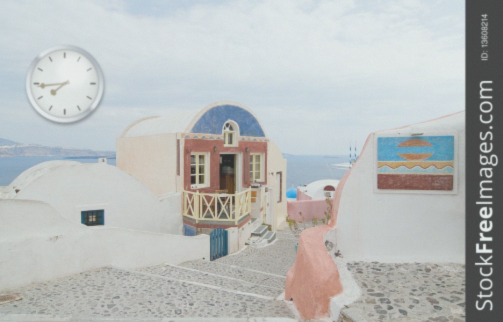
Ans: 7:44
